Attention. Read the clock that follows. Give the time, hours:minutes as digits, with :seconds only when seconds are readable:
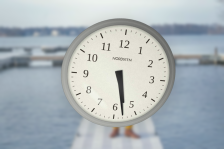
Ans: 5:28
